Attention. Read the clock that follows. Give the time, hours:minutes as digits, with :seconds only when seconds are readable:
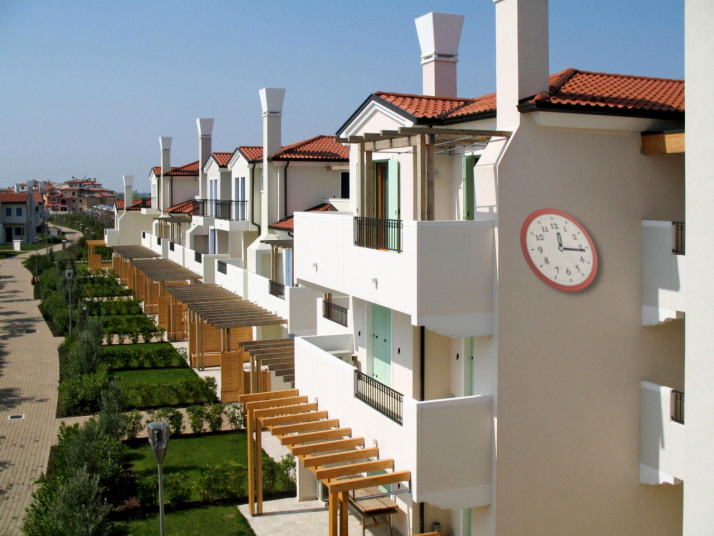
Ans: 12:16
